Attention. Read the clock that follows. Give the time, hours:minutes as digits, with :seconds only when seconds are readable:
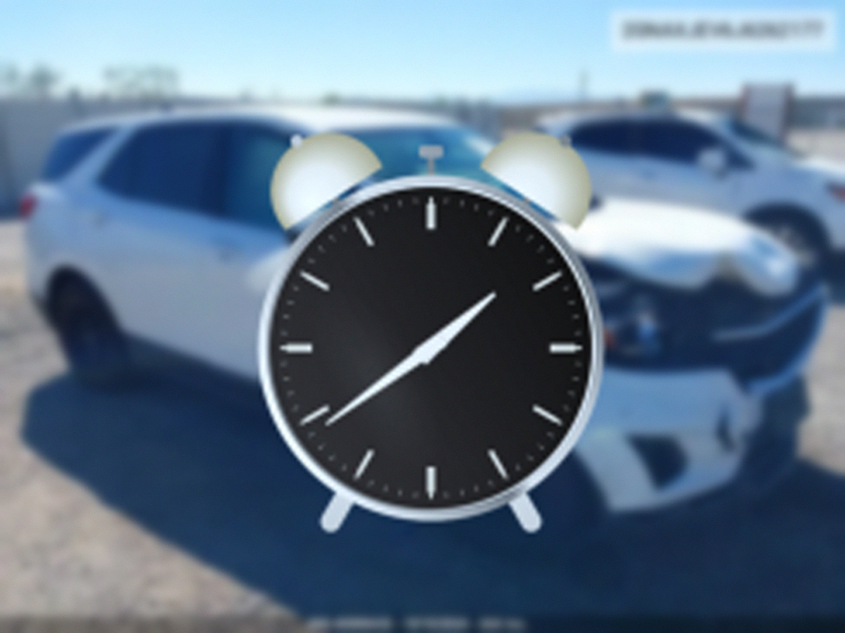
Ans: 1:39
